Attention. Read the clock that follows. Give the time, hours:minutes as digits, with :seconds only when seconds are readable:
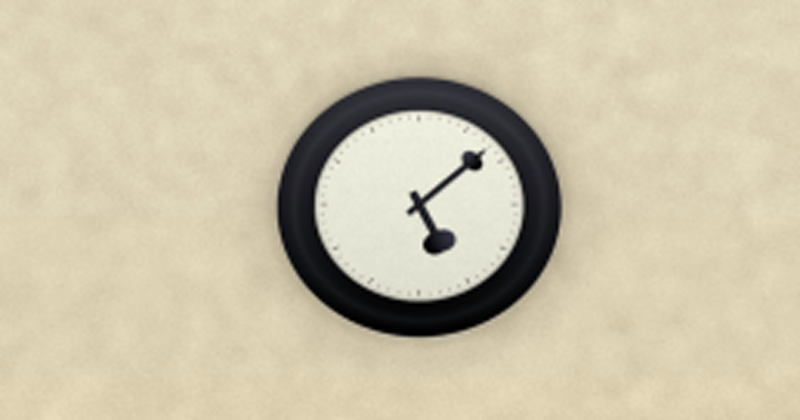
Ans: 5:08
